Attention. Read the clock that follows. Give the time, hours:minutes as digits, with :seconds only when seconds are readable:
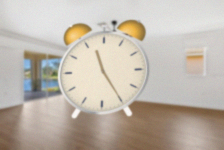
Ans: 11:25
